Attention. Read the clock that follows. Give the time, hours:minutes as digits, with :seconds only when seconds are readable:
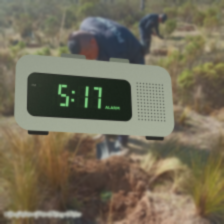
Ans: 5:17
